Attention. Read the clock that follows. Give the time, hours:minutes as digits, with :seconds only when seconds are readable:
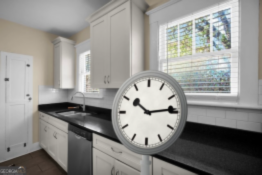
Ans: 10:14
